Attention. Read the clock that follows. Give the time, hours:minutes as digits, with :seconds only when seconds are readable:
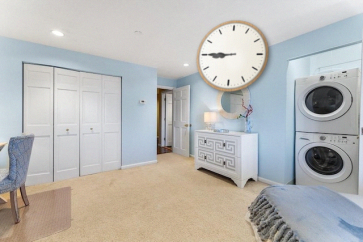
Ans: 8:45
